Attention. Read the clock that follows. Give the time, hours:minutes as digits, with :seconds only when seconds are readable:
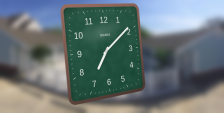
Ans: 7:09
